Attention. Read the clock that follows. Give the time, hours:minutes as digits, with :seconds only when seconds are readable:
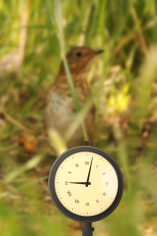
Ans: 9:02
